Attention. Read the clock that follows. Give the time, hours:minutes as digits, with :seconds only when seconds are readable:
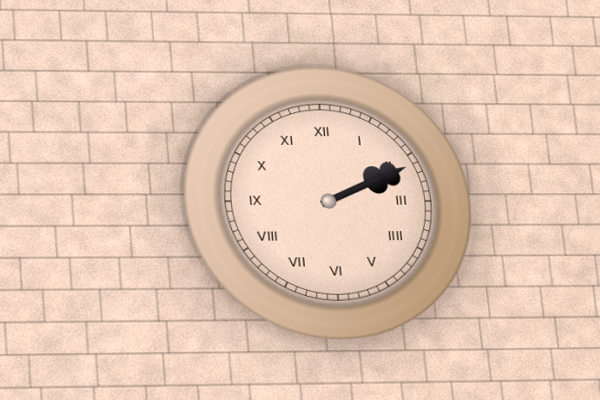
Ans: 2:11
